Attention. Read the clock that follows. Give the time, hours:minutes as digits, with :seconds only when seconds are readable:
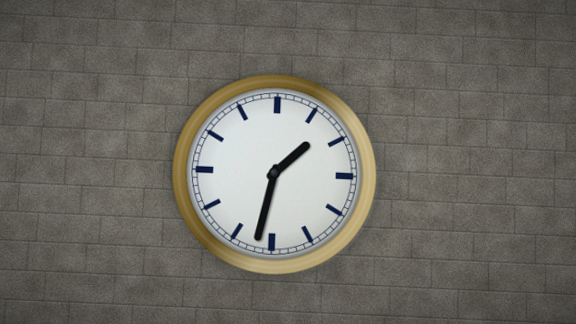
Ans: 1:32
